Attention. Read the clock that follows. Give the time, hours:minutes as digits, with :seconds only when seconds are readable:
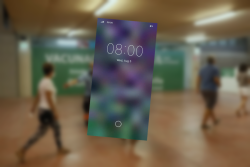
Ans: 8:00
